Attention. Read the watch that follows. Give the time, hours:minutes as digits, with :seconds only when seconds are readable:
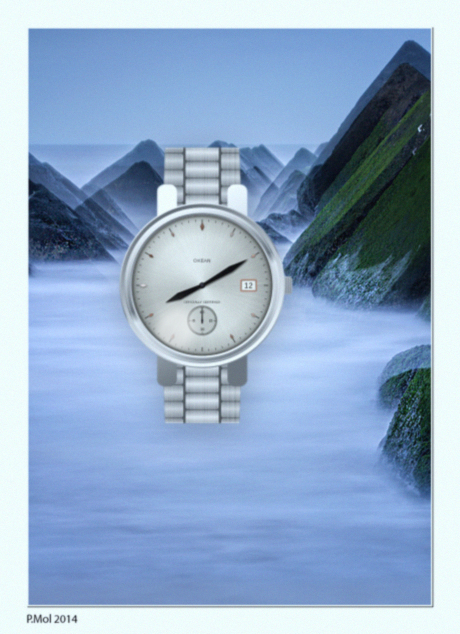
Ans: 8:10
